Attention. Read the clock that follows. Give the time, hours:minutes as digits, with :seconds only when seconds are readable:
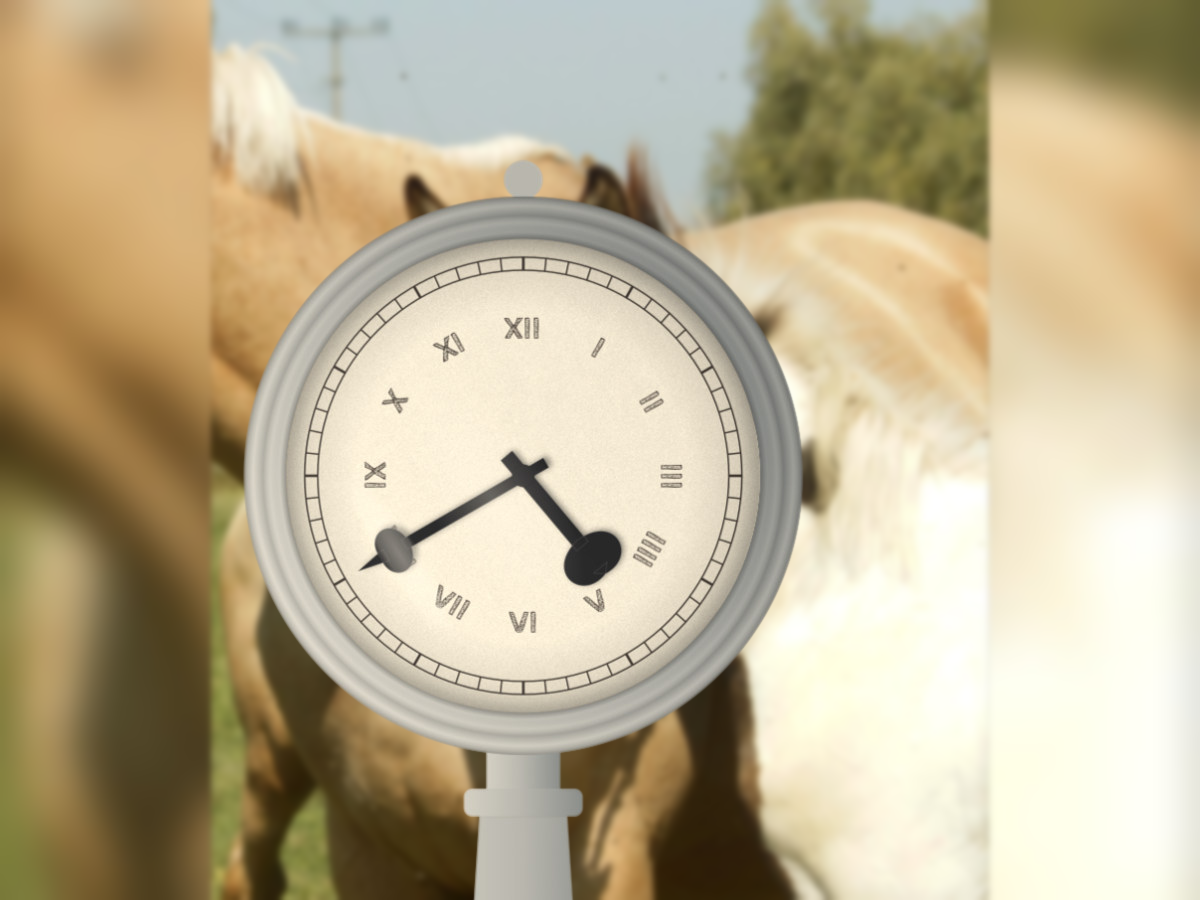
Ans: 4:40
